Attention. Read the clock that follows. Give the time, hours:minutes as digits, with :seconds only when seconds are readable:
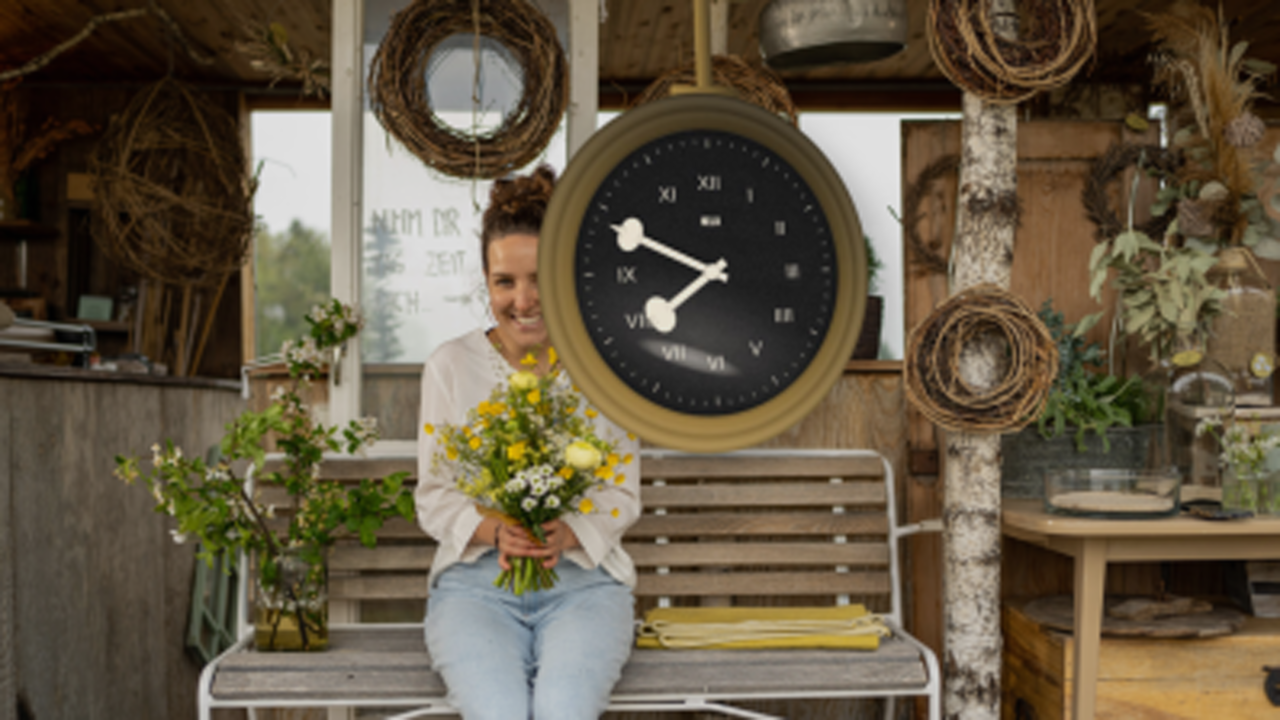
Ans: 7:49
